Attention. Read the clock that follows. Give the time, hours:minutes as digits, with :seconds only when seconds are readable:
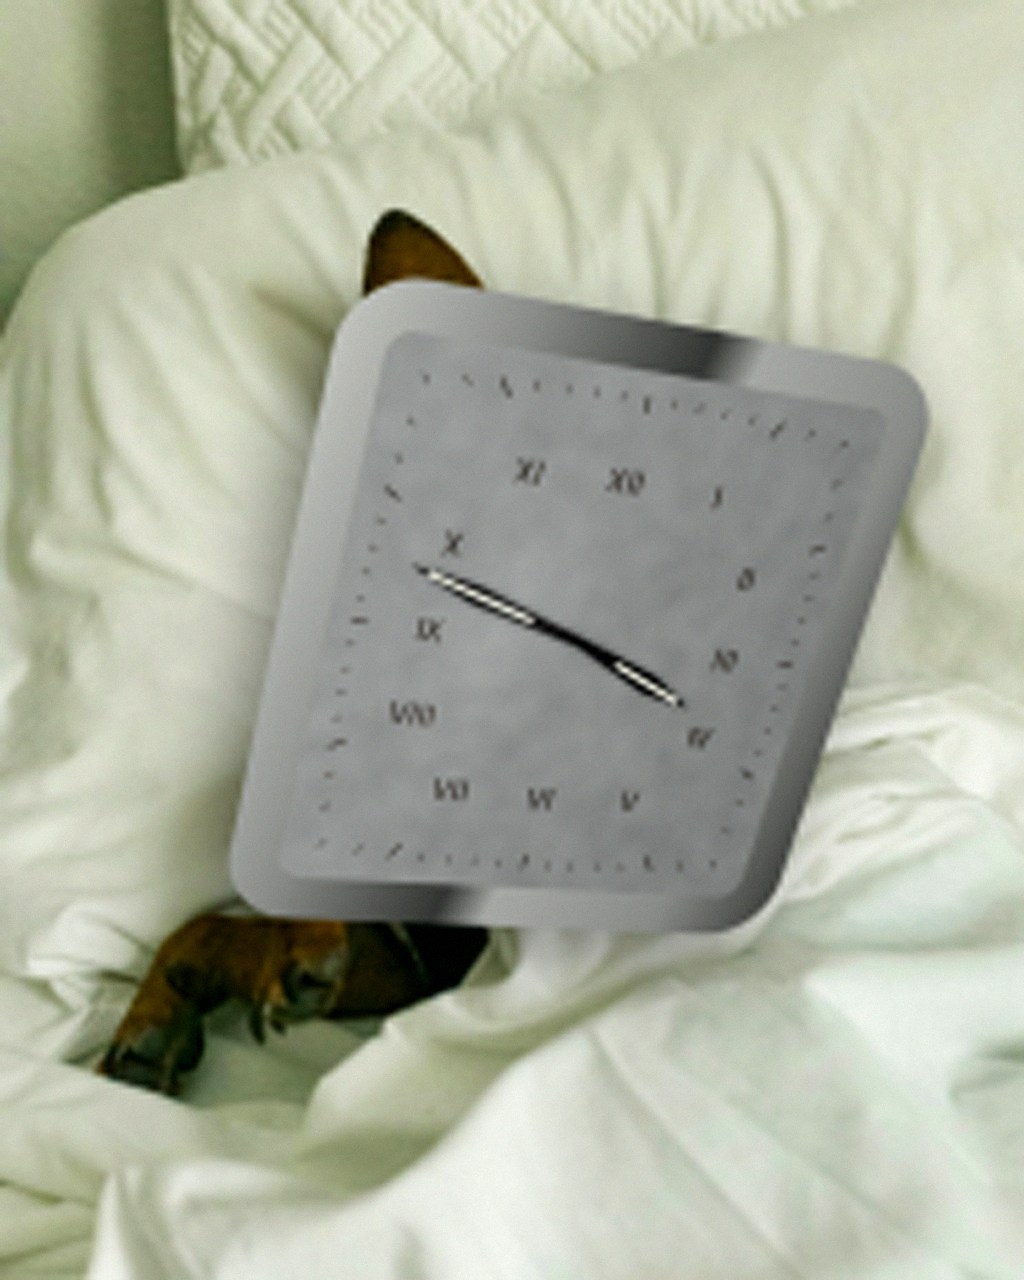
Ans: 3:48
